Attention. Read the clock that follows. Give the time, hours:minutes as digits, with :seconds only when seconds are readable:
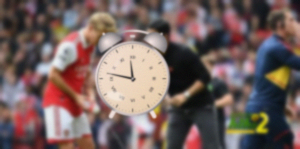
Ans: 11:47
